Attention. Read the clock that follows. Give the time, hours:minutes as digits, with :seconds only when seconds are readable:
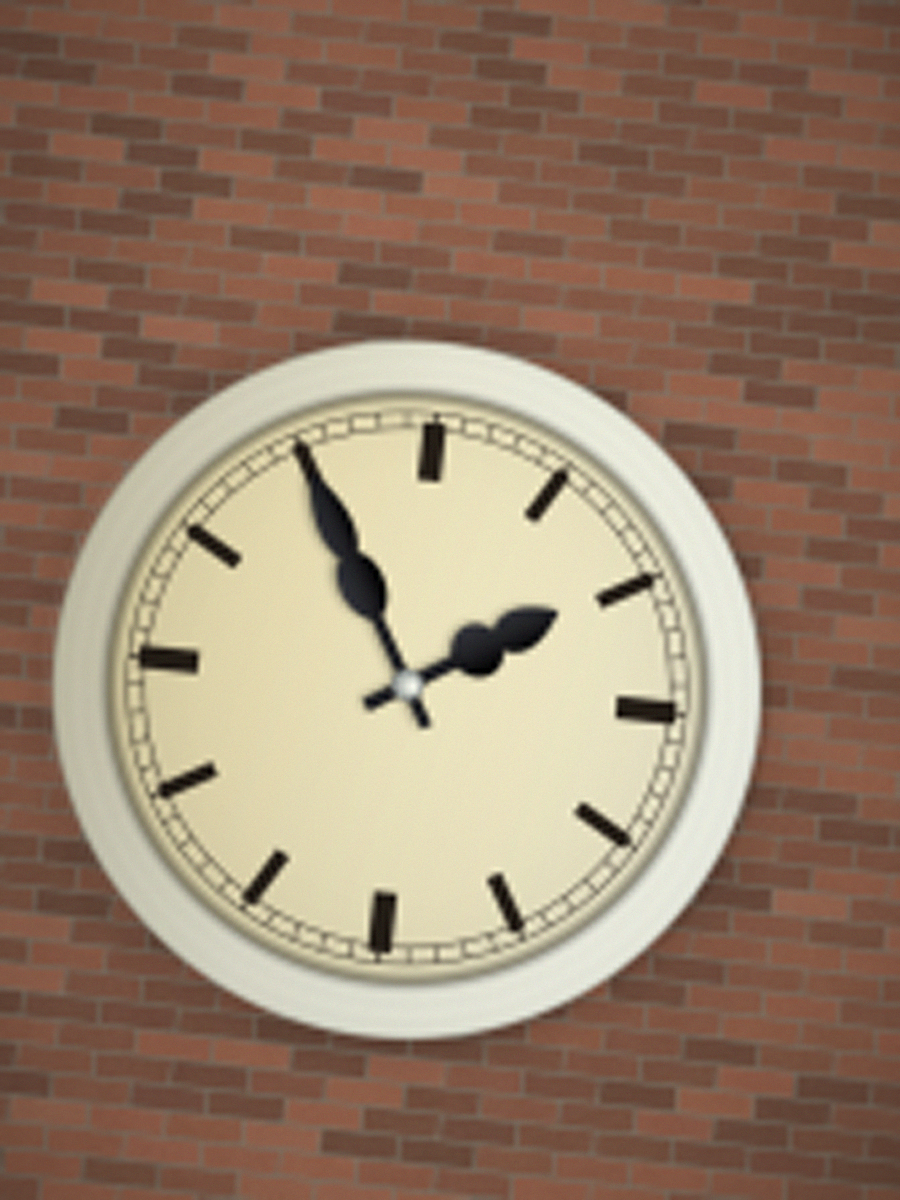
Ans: 1:55
